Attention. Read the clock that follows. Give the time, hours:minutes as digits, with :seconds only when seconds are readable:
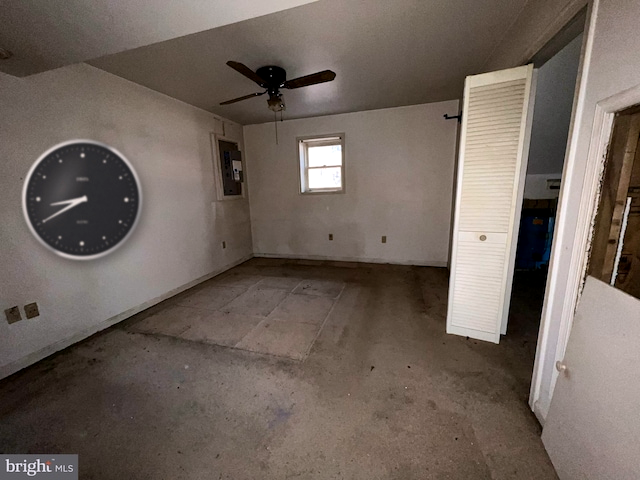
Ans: 8:40
